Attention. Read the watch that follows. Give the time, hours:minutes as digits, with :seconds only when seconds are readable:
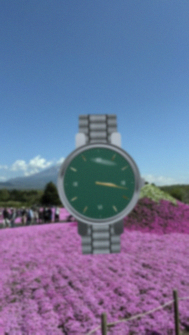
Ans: 3:17
